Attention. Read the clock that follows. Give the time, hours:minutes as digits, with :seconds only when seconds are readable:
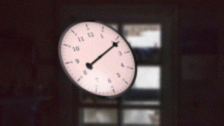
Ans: 8:11
